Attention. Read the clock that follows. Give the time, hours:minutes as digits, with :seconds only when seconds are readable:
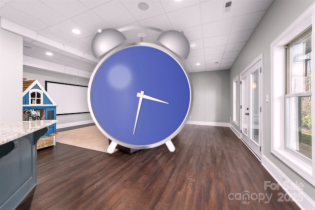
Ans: 3:32
